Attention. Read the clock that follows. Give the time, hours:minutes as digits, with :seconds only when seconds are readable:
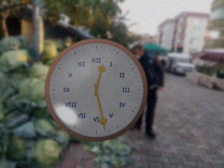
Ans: 12:28
